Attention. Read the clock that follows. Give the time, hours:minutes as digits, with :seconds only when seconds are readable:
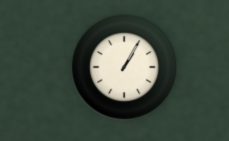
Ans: 1:05
